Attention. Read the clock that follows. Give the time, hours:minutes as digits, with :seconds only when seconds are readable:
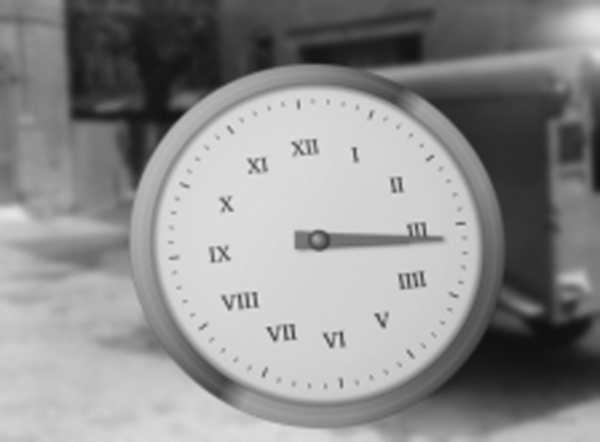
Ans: 3:16
